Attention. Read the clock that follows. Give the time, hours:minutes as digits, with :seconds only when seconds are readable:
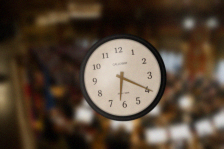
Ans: 6:20
